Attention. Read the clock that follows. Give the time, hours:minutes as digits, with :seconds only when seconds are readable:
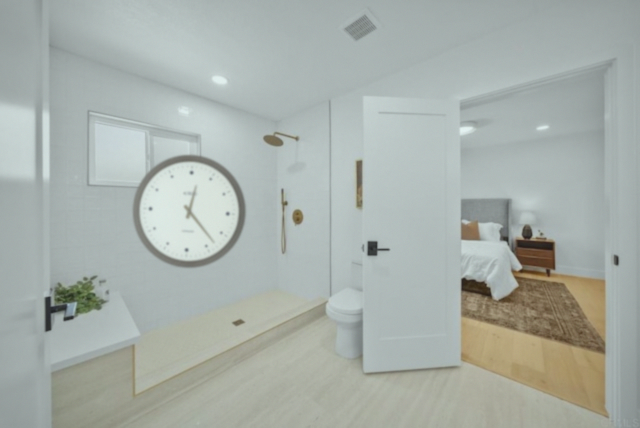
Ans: 12:23
